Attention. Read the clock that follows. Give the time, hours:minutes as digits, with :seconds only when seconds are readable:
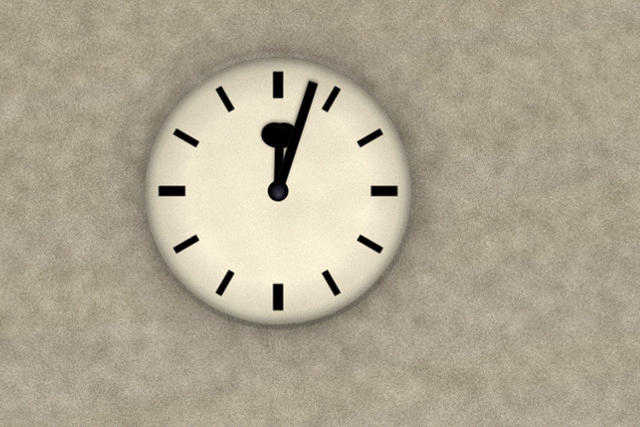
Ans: 12:03
